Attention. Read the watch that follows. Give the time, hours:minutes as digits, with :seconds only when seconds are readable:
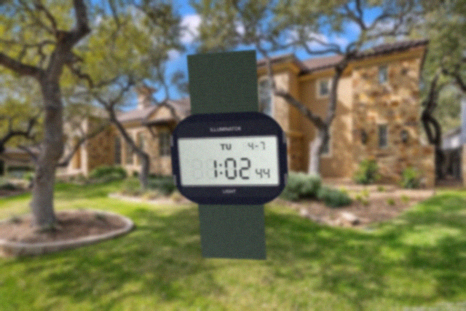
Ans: 1:02:44
